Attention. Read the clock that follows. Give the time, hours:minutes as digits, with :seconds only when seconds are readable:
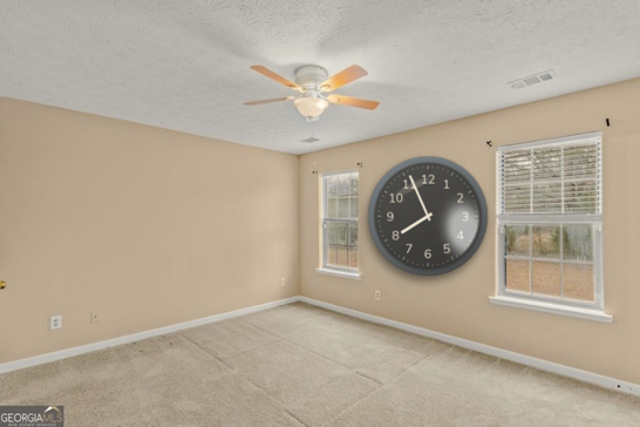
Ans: 7:56
